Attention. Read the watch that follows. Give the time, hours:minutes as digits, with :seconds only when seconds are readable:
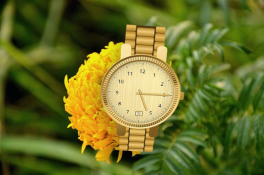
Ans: 5:15
